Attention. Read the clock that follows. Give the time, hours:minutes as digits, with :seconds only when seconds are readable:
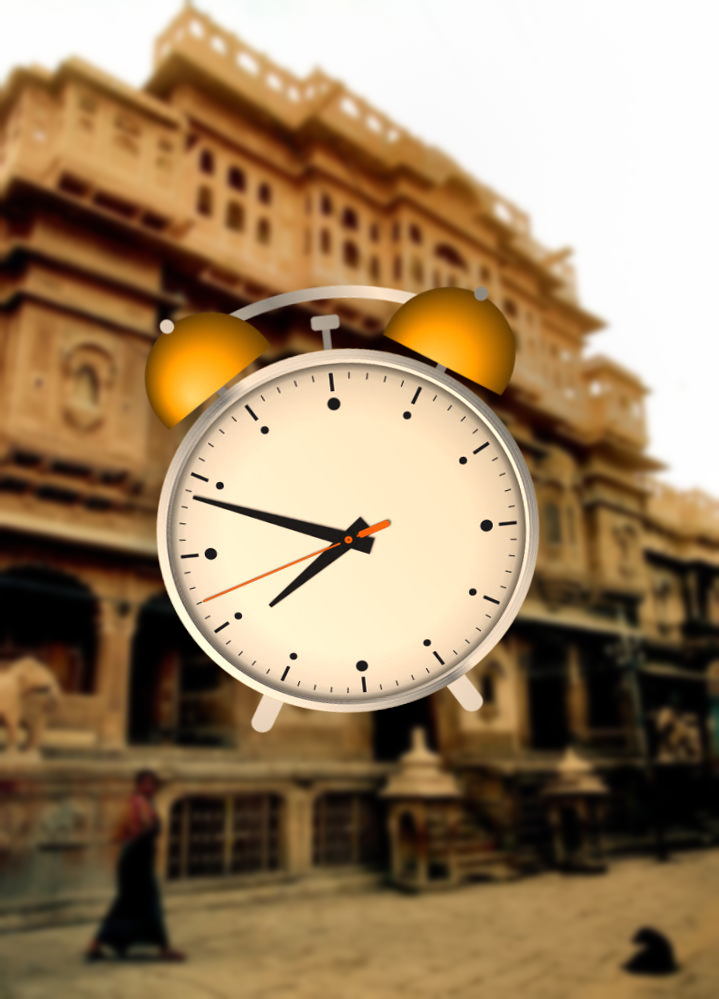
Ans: 7:48:42
